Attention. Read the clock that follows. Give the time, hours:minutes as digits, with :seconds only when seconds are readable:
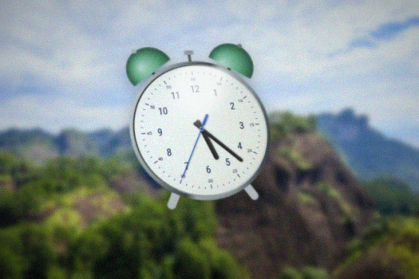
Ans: 5:22:35
